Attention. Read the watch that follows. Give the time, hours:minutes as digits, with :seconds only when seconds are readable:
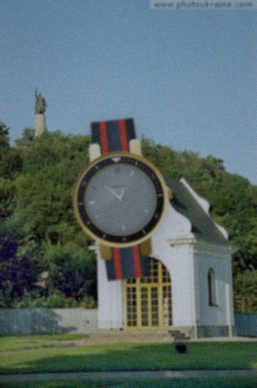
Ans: 12:53
